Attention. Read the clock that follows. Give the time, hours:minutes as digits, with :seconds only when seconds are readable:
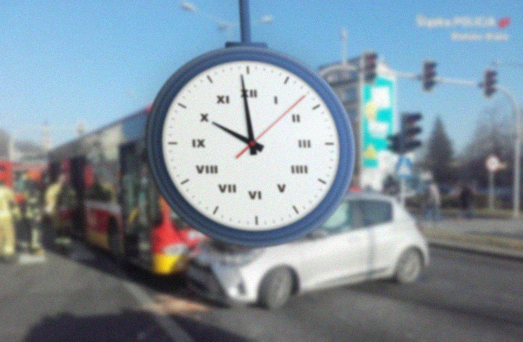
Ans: 9:59:08
